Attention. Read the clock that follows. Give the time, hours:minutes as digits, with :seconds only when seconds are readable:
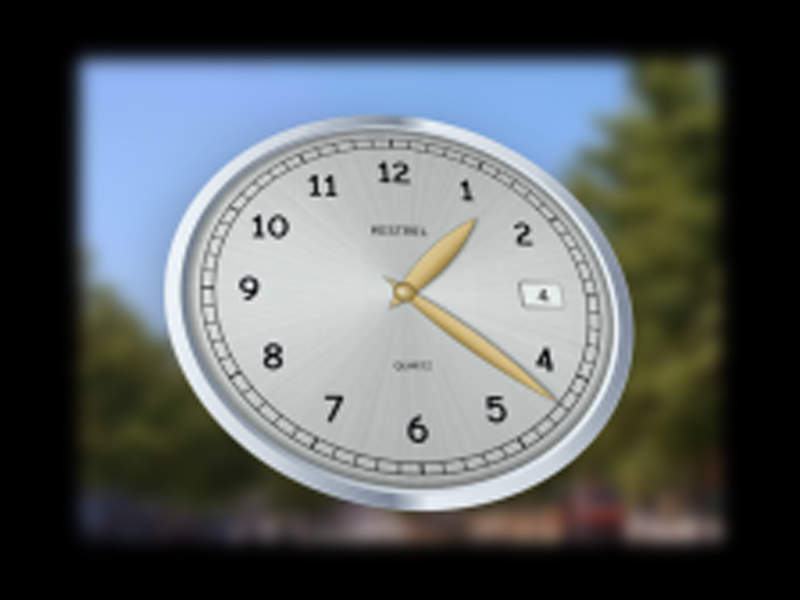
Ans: 1:22
